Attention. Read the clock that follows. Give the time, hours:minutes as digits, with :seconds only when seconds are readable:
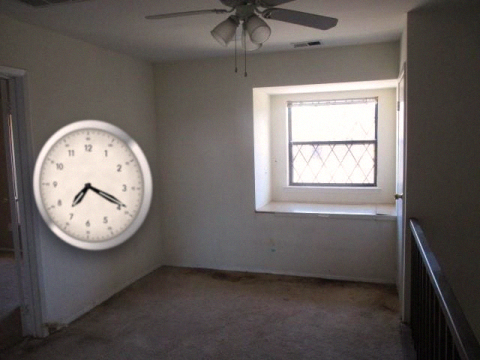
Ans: 7:19
